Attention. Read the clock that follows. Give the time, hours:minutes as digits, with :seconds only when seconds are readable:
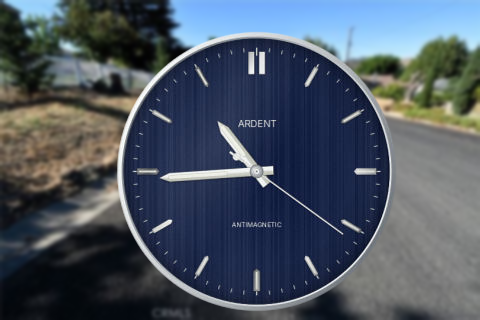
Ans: 10:44:21
